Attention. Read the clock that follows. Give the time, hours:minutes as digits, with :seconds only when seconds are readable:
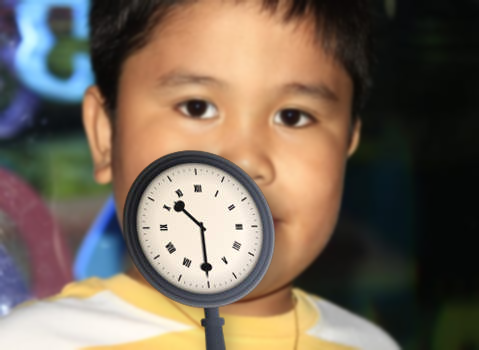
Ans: 10:30
